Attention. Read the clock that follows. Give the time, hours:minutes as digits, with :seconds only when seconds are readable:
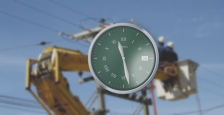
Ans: 11:28
